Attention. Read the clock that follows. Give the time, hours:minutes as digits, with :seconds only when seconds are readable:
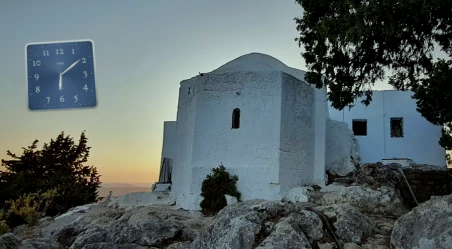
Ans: 6:09
